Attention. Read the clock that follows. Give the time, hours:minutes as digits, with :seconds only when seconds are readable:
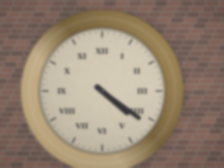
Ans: 4:21
